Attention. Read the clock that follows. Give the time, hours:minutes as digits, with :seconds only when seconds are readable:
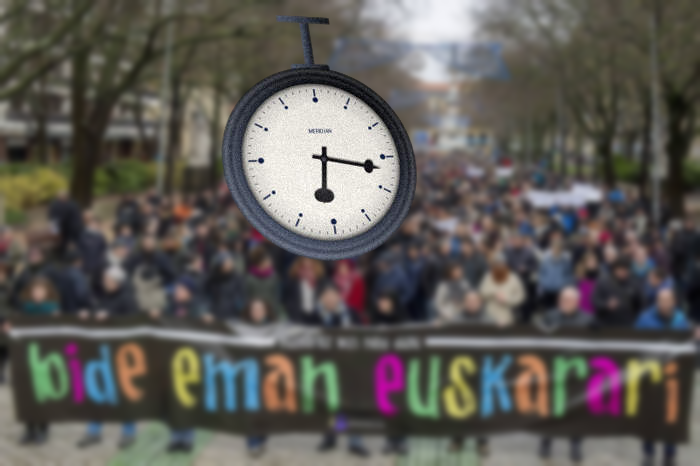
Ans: 6:17
